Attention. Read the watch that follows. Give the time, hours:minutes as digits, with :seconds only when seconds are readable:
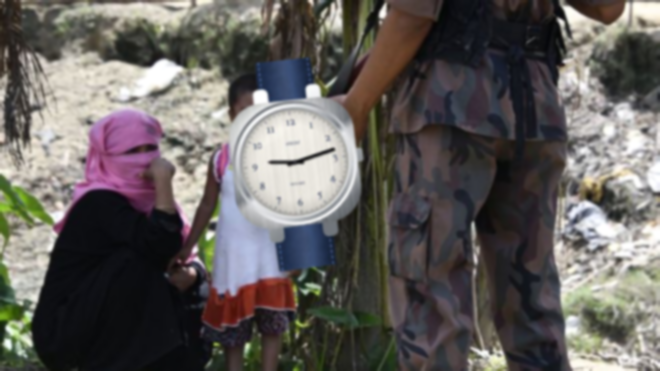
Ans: 9:13
